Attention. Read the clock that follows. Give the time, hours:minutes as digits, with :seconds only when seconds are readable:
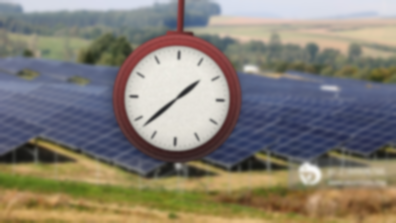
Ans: 1:38
